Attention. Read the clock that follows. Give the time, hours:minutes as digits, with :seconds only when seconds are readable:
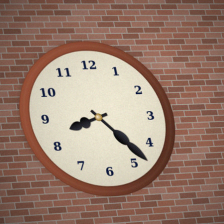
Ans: 8:23
